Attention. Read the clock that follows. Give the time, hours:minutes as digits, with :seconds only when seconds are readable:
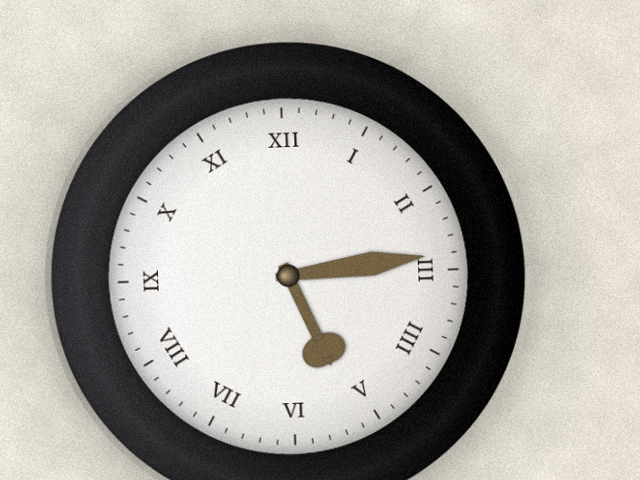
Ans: 5:14
